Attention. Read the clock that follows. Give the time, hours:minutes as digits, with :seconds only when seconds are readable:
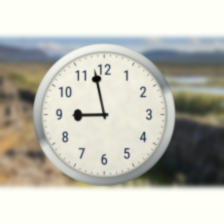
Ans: 8:58
